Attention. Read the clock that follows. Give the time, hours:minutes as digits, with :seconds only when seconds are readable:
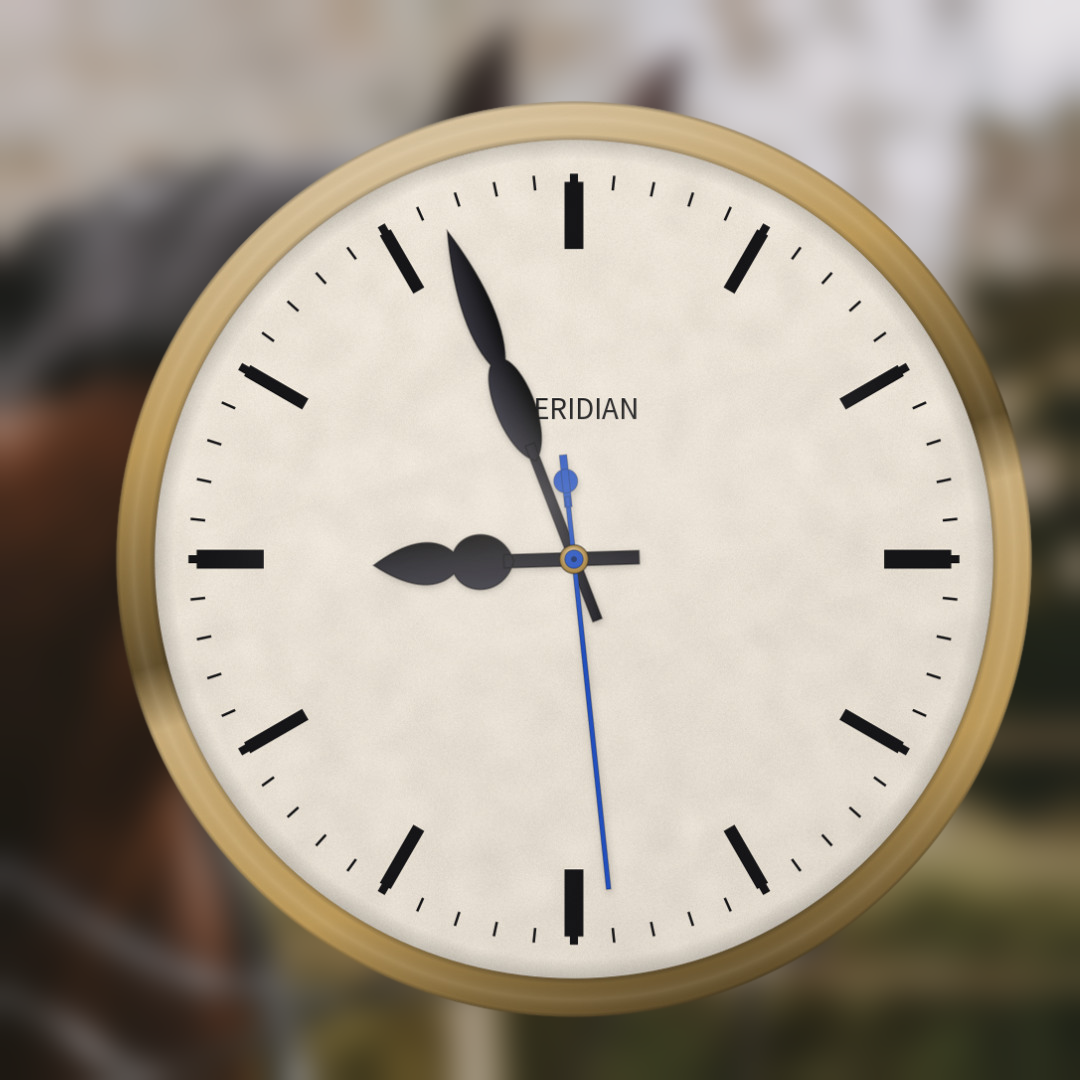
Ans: 8:56:29
